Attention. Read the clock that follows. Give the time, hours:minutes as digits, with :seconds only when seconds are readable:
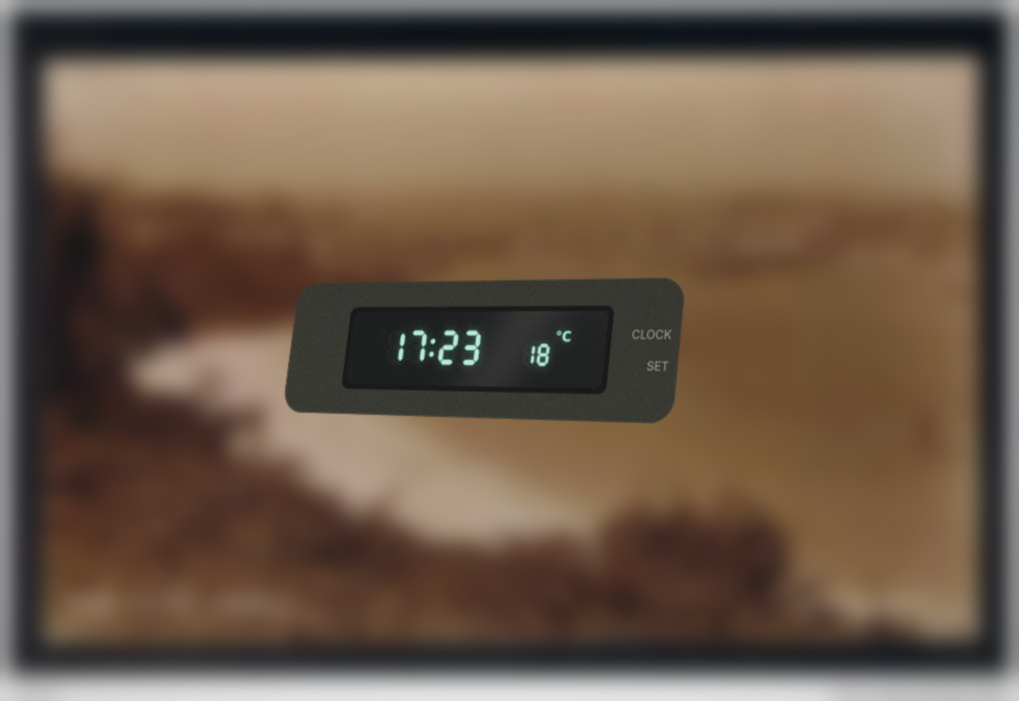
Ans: 17:23
